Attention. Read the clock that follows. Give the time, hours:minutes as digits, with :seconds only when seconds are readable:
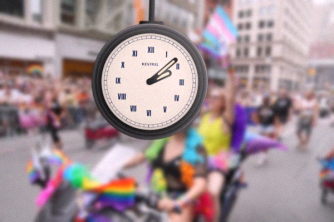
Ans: 2:08
